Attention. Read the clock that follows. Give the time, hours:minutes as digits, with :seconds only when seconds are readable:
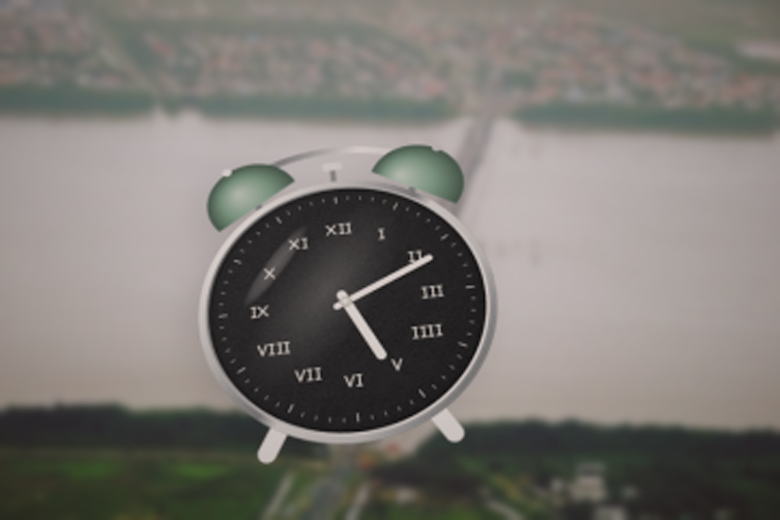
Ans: 5:11
